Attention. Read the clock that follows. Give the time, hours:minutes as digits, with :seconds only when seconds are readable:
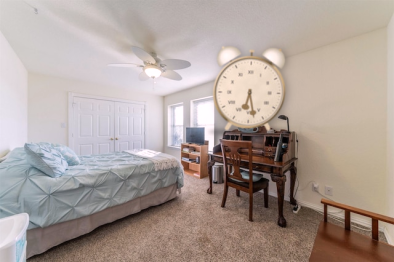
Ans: 6:28
